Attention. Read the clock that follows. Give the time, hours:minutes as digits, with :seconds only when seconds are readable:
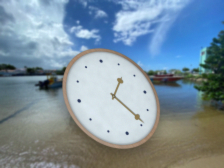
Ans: 1:24
